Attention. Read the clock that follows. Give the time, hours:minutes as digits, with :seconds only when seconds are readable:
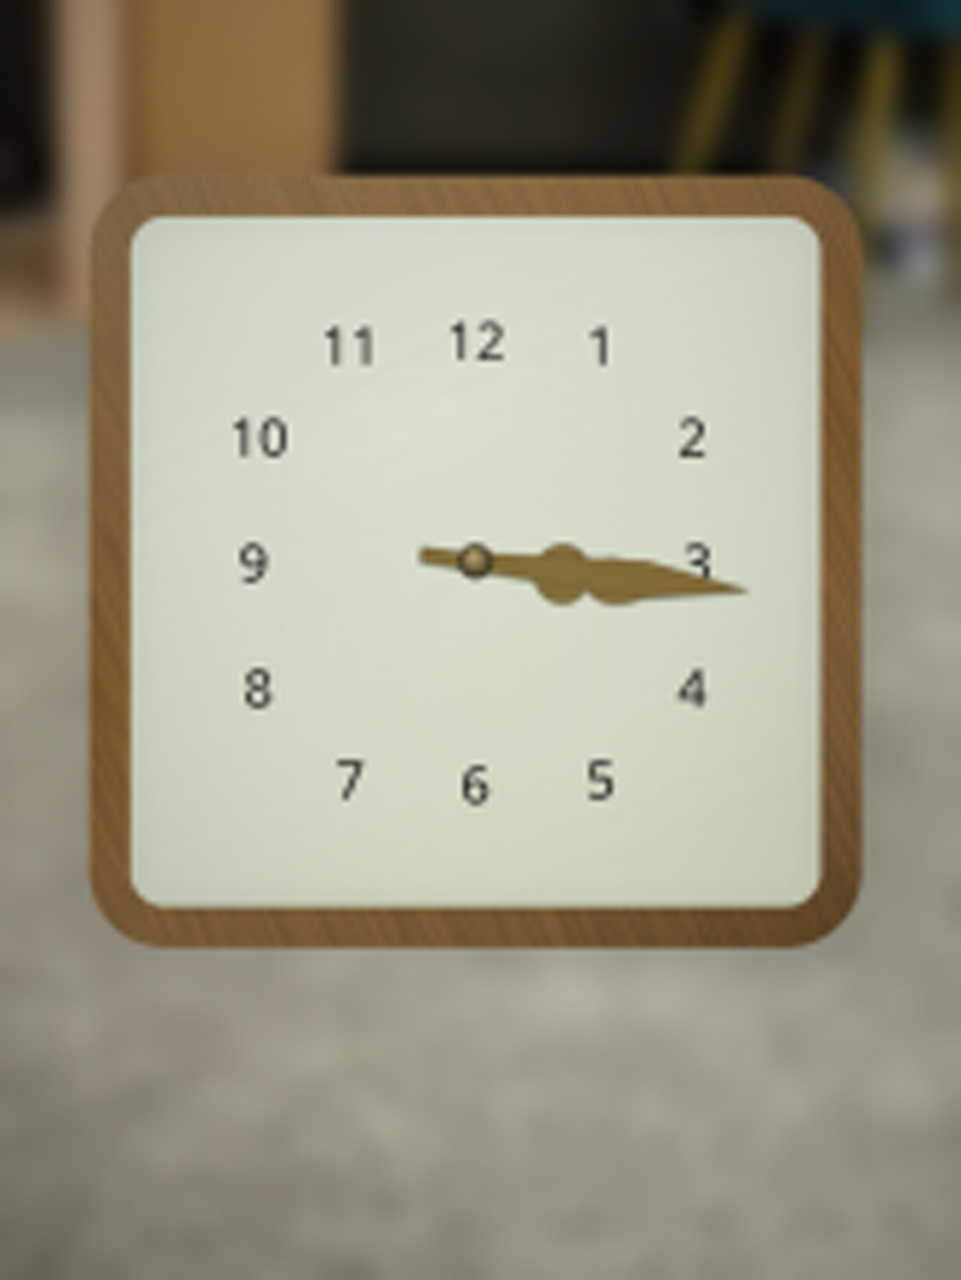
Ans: 3:16
